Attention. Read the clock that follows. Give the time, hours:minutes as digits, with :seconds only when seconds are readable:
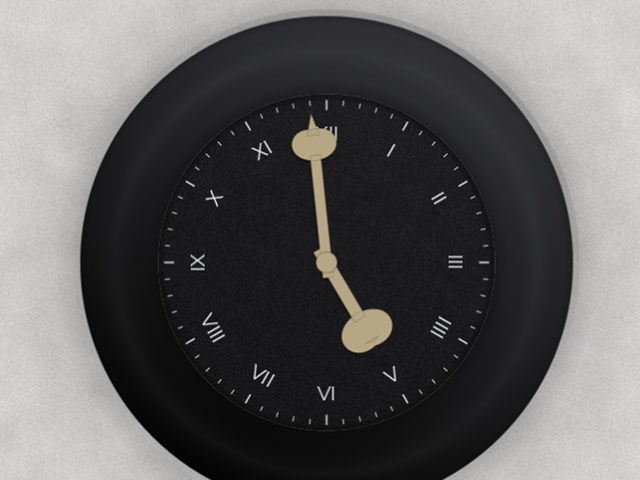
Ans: 4:59
